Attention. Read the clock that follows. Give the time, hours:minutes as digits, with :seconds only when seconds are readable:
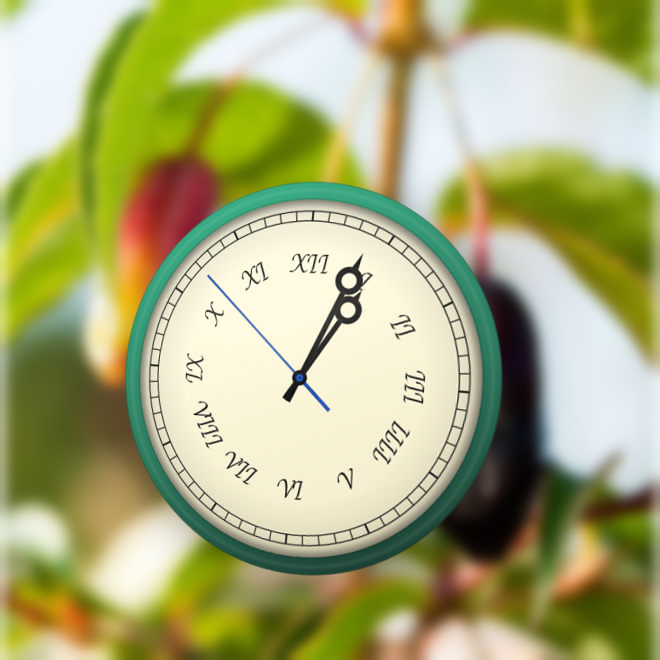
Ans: 1:03:52
